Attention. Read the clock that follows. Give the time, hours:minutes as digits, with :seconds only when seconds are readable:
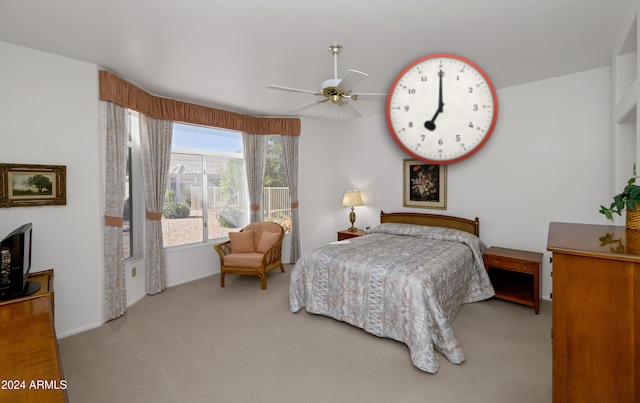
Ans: 7:00
